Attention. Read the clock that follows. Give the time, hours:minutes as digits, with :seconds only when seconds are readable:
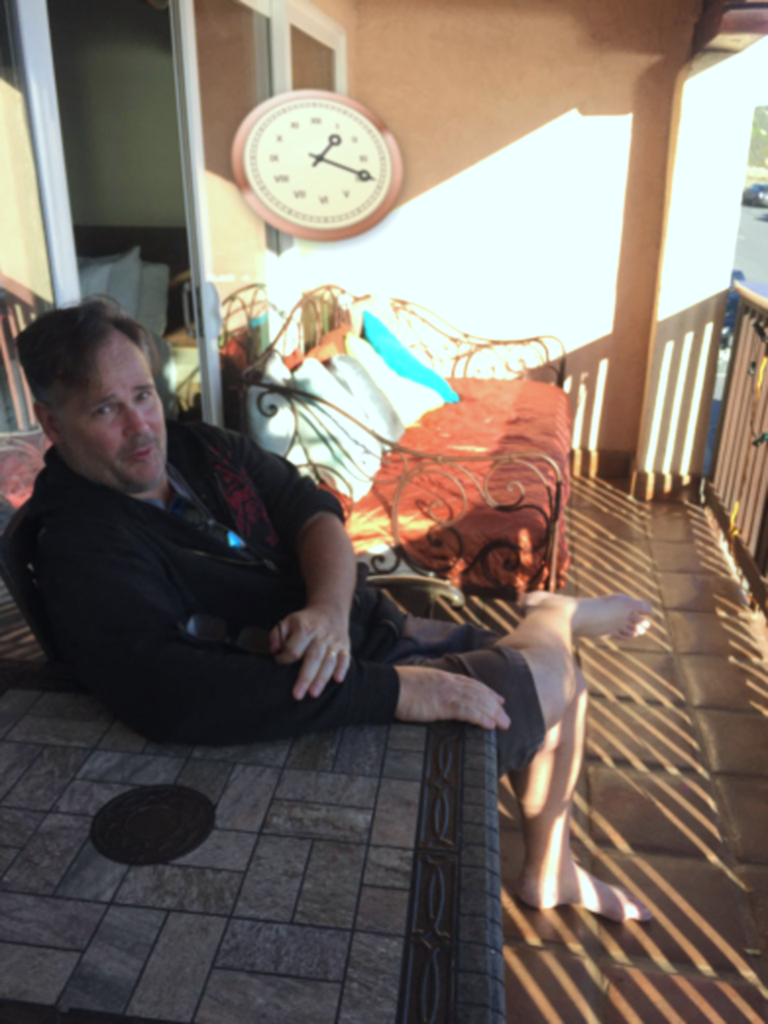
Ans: 1:19
